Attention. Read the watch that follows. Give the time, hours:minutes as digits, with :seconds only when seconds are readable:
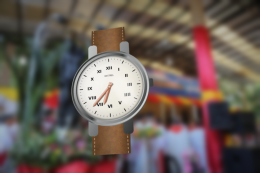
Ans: 6:37
